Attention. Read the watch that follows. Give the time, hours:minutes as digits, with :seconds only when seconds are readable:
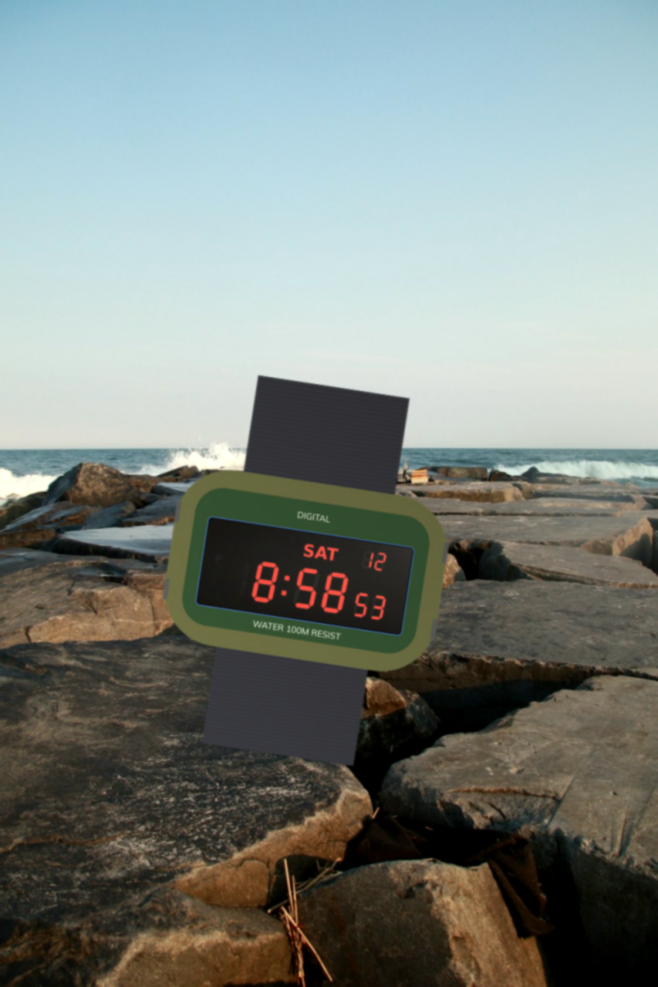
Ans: 8:58:53
